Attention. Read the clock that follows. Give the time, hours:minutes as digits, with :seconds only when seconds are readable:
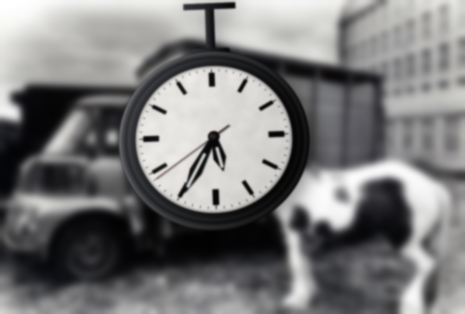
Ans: 5:34:39
